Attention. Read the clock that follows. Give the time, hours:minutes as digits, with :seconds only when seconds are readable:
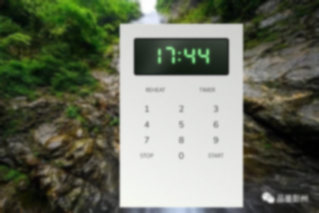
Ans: 17:44
